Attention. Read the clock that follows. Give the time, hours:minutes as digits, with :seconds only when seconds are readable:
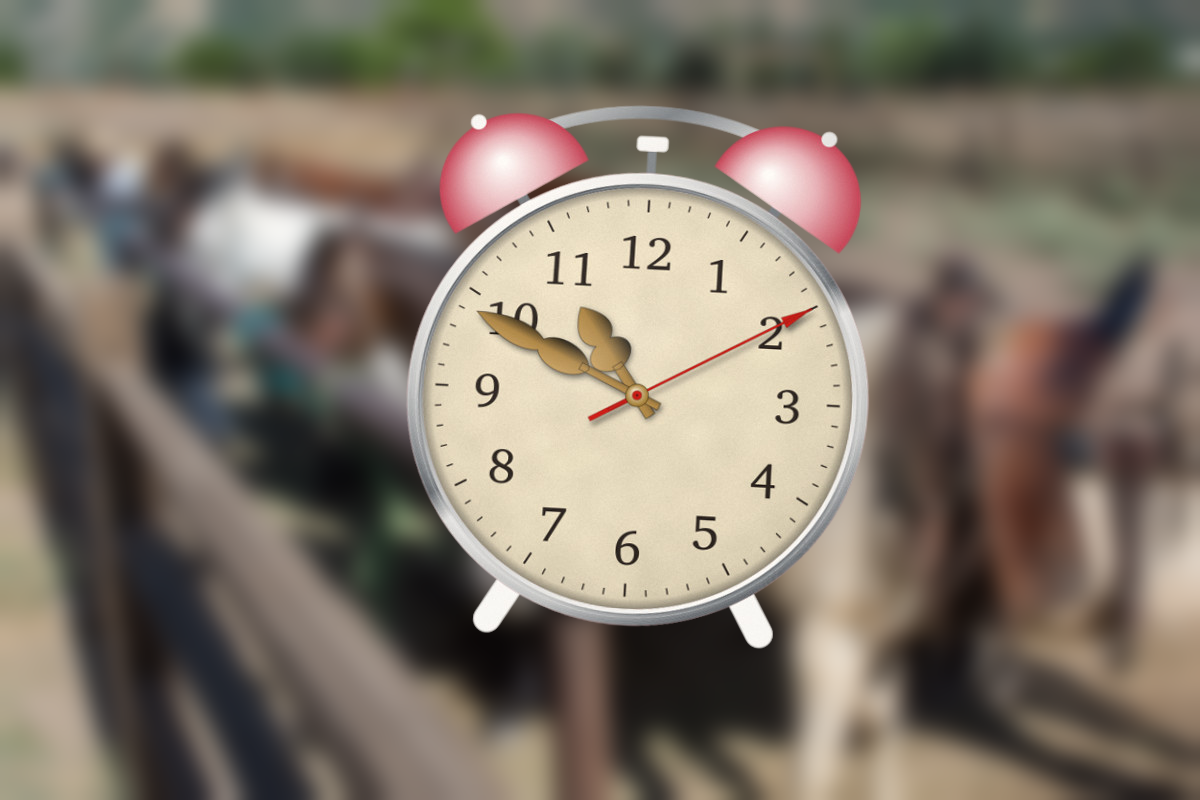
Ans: 10:49:10
